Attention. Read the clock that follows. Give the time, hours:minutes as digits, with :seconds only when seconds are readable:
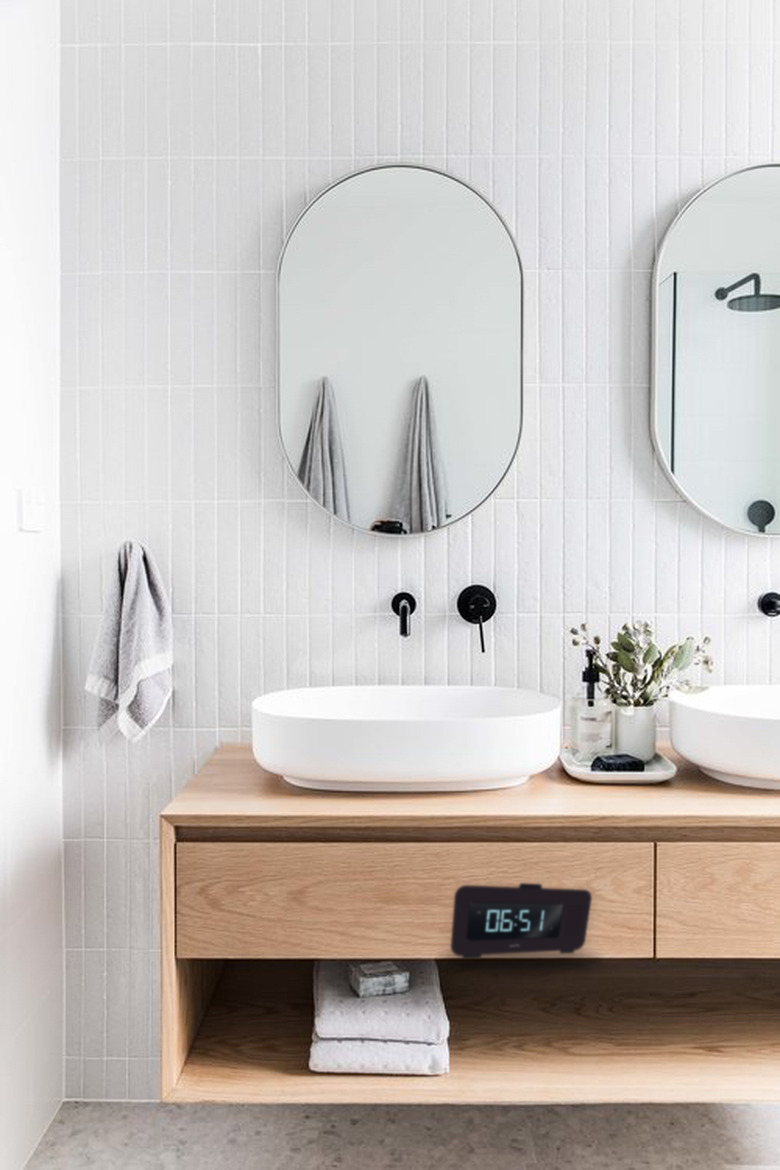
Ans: 6:51
